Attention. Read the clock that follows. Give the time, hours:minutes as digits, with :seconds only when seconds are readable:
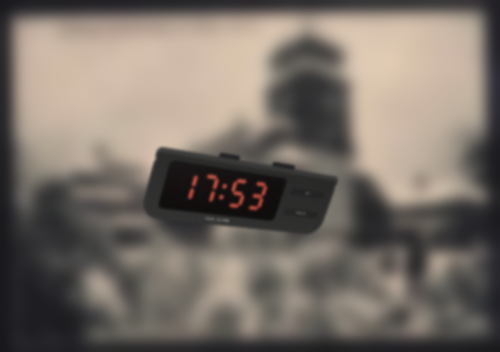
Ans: 17:53
